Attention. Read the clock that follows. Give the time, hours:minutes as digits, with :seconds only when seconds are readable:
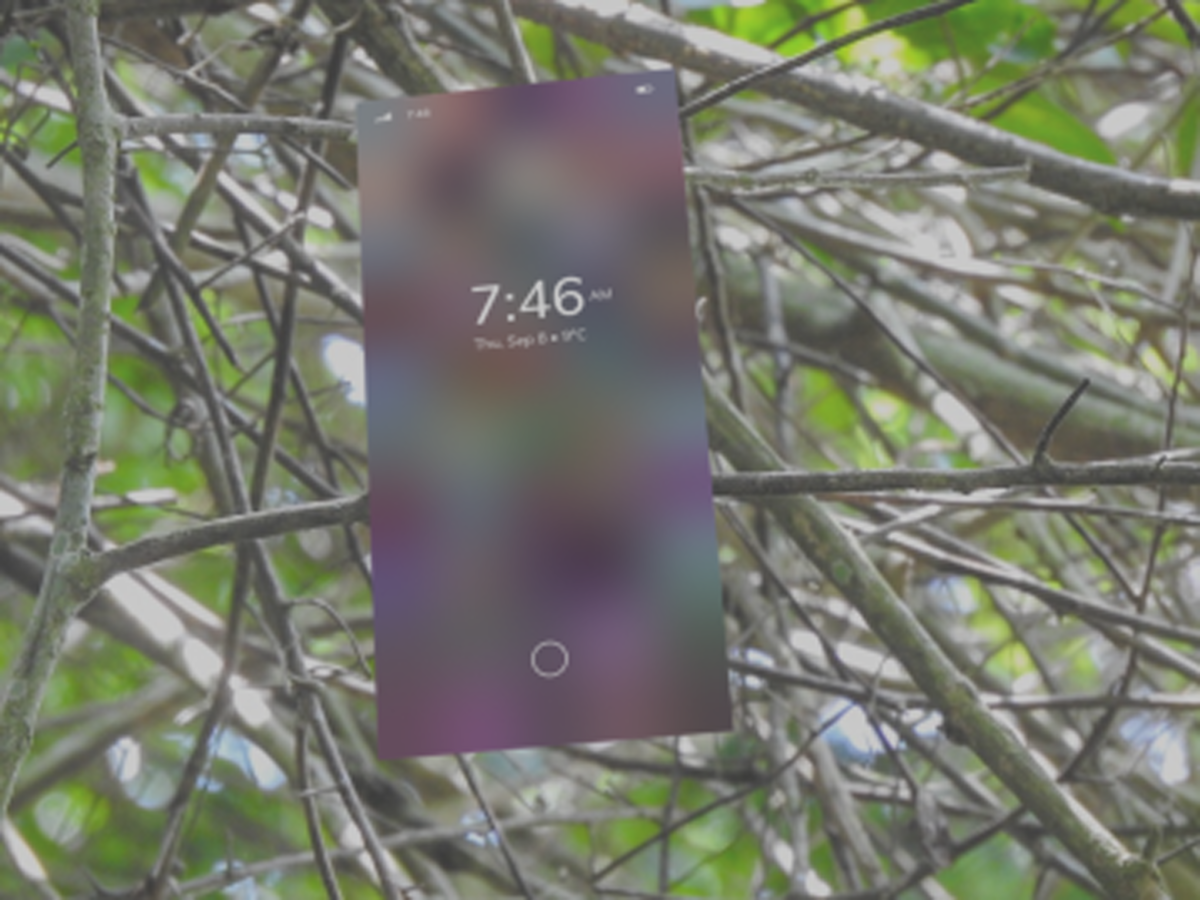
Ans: 7:46
